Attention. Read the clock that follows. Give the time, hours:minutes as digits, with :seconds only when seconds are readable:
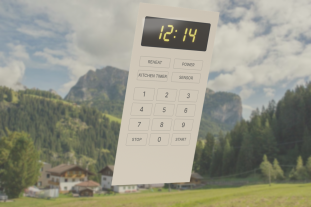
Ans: 12:14
